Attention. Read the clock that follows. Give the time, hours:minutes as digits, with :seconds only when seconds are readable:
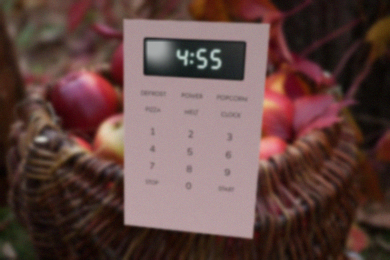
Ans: 4:55
